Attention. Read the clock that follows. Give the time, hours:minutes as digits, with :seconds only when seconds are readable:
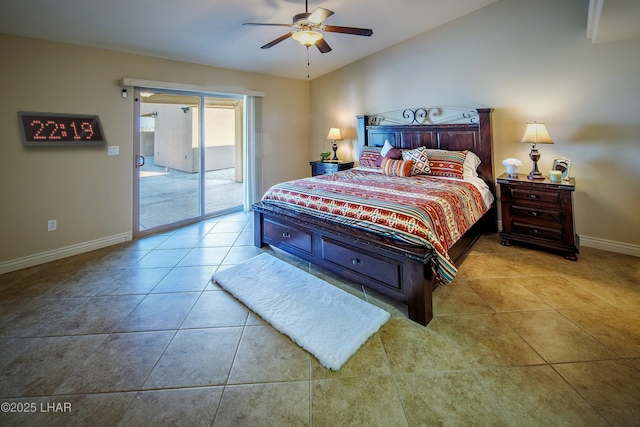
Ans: 22:19
